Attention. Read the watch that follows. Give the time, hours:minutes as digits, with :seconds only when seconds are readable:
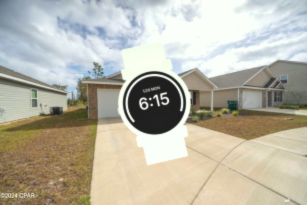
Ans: 6:15
